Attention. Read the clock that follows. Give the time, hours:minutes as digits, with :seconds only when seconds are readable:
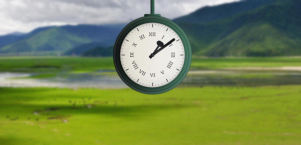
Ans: 1:09
